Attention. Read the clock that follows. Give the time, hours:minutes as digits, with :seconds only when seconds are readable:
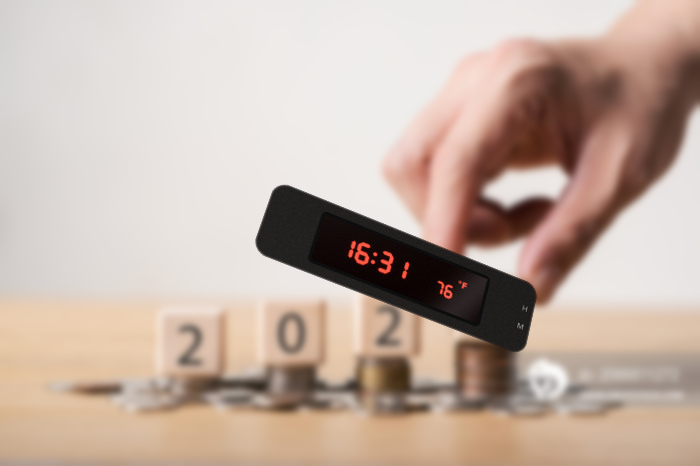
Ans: 16:31
